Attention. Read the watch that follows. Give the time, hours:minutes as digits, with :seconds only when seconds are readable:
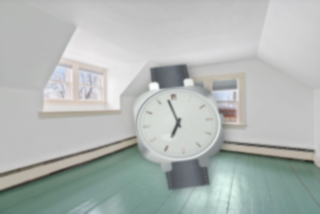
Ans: 6:58
